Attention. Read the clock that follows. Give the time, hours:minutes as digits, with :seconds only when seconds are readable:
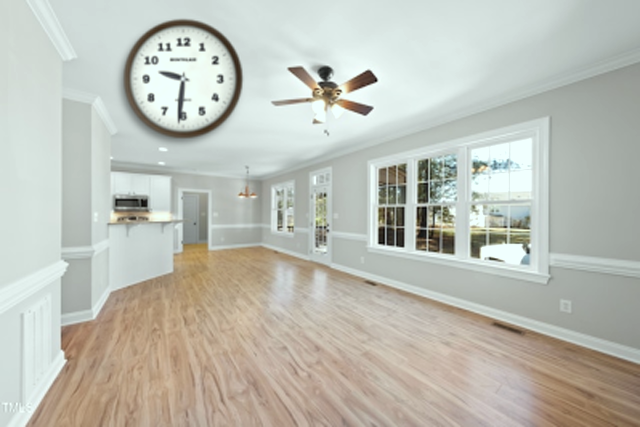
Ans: 9:31
